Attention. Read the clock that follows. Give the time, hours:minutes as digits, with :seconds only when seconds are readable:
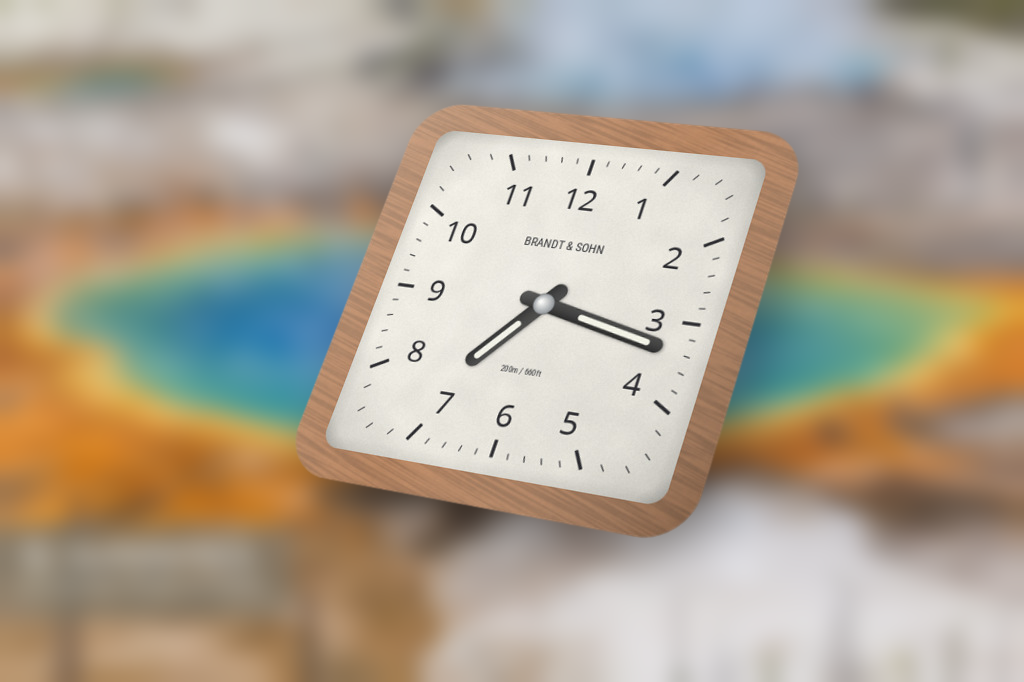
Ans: 7:17
